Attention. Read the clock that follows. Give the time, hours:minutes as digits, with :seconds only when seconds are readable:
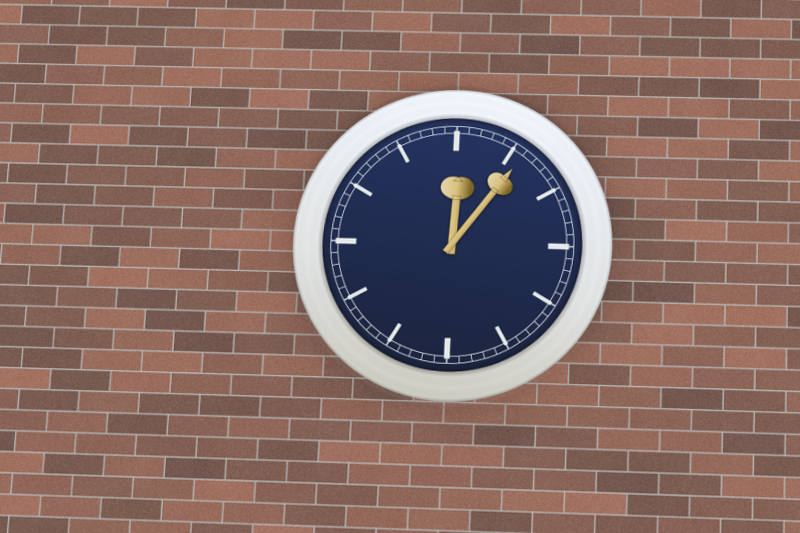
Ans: 12:06
